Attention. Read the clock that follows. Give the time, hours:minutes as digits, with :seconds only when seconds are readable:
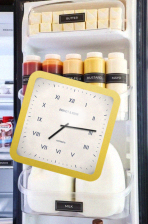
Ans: 7:14
